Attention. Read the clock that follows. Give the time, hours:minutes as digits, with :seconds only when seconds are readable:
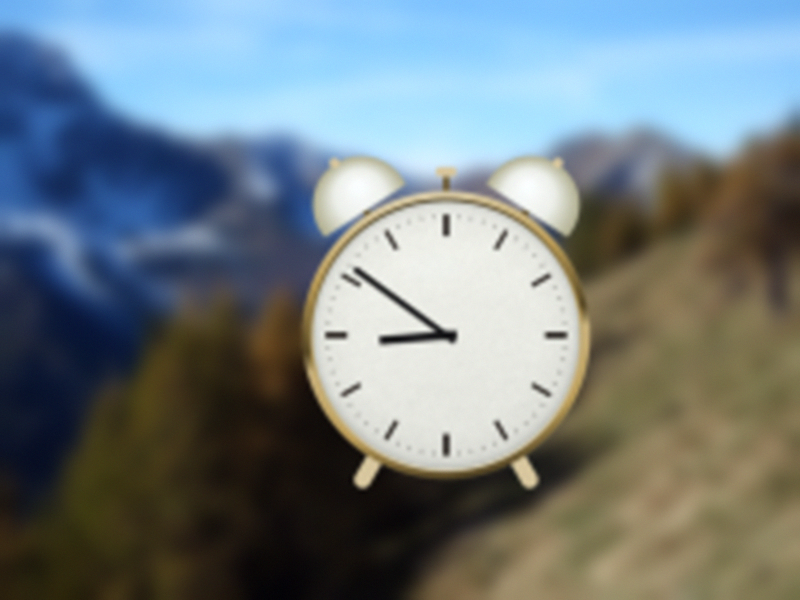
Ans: 8:51
